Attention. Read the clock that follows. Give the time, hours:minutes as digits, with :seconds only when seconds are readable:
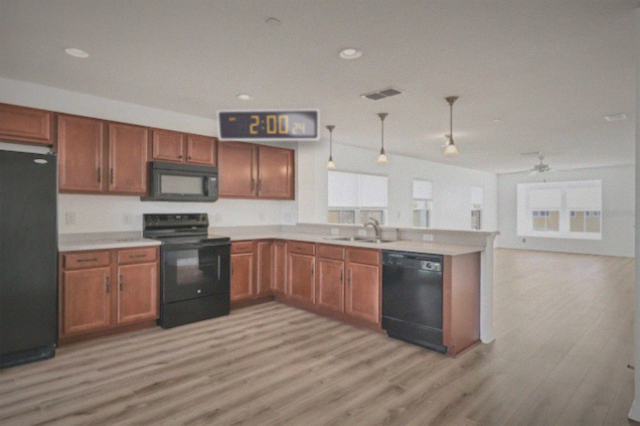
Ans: 2:00
